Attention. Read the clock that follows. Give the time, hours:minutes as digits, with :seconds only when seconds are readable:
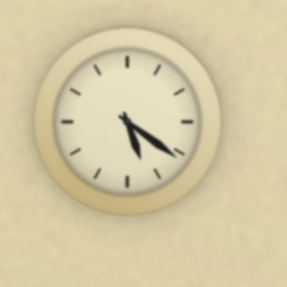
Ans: 5:21
